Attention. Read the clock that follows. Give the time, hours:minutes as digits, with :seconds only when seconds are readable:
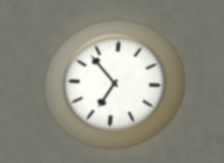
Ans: 6:53
